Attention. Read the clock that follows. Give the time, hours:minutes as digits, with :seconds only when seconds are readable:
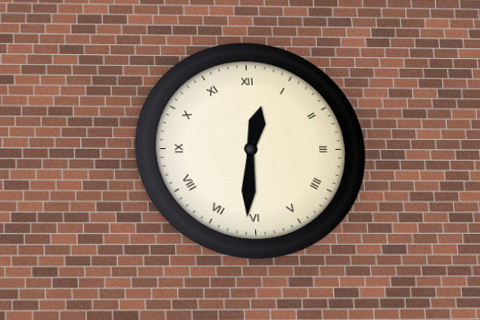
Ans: 12:31
